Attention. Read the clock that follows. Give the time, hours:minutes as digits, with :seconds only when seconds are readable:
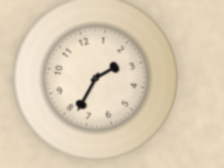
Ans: 2:38
